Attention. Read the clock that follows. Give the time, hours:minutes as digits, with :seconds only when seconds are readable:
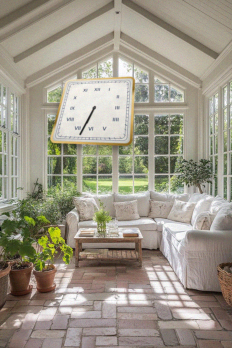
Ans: 6:33
